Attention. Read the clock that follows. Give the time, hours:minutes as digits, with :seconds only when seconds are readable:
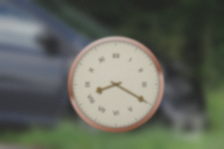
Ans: 8:20
